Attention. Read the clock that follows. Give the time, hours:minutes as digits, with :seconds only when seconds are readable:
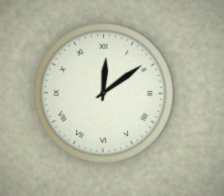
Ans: 12:09
